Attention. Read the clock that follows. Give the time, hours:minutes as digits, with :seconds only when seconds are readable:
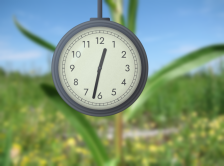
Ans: 12:32
